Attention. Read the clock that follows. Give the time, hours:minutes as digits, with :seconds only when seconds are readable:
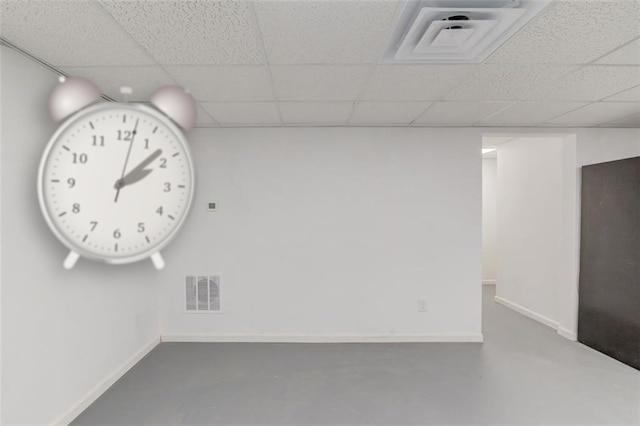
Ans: 2:08:02
